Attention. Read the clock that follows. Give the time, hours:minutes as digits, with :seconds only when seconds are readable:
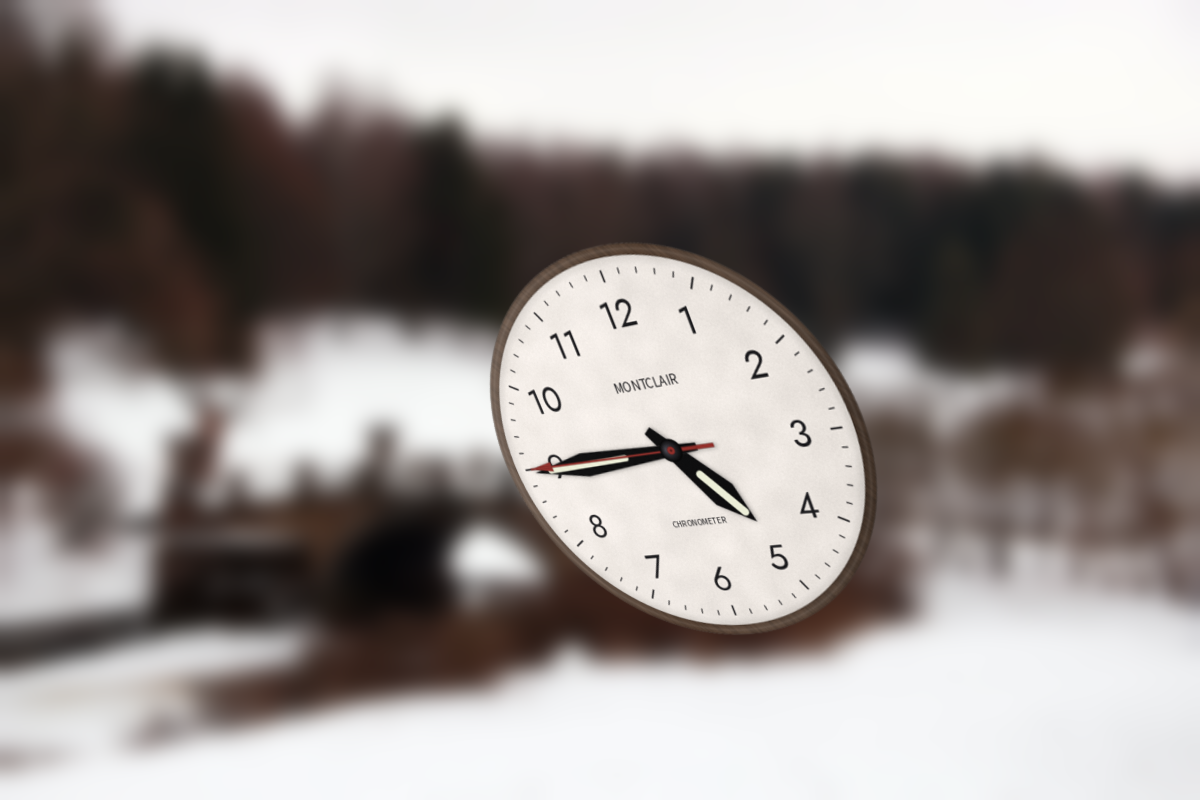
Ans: 4:44:45
